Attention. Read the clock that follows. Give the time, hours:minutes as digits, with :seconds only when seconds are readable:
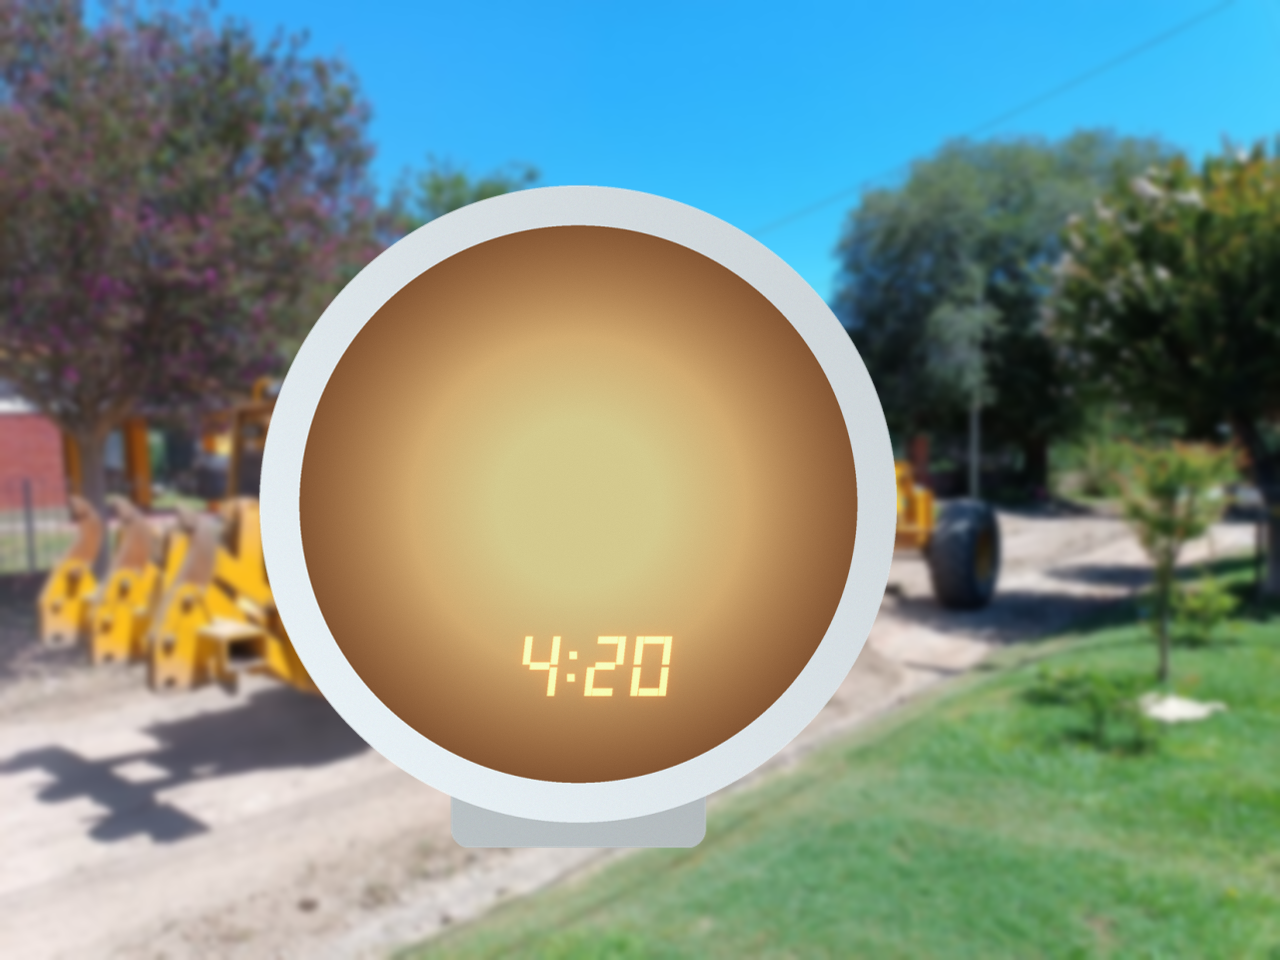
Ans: 4:20
